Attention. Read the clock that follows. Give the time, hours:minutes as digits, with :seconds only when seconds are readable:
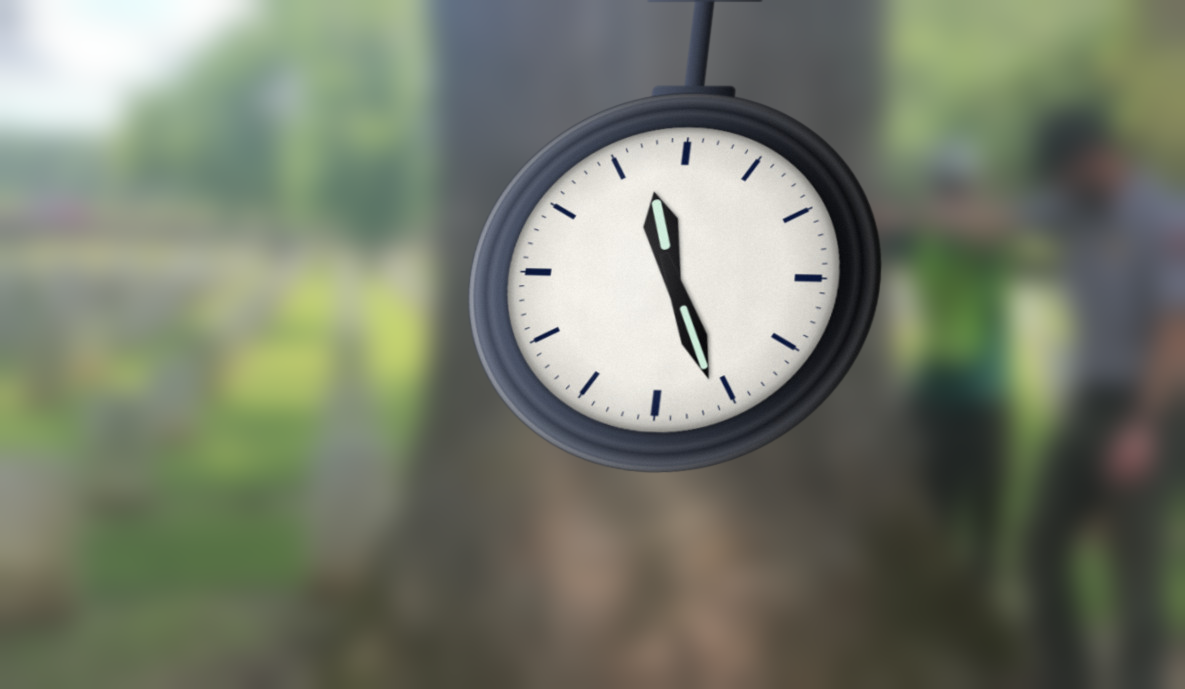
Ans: 11:26
